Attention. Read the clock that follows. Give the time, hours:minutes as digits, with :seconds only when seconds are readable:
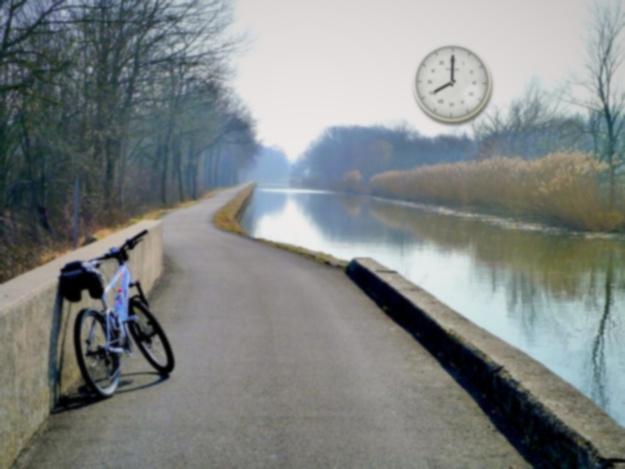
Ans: 8:00
